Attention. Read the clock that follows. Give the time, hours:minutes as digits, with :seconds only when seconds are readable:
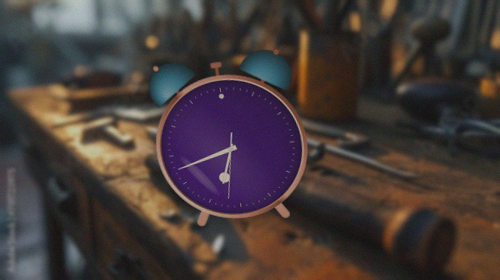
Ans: 6:42:32
